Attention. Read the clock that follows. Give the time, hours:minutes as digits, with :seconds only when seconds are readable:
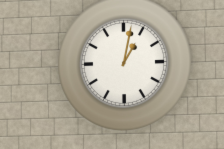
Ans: 1:02
